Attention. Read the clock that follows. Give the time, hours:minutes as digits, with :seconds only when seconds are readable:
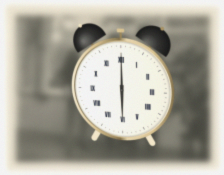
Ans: 6:00
